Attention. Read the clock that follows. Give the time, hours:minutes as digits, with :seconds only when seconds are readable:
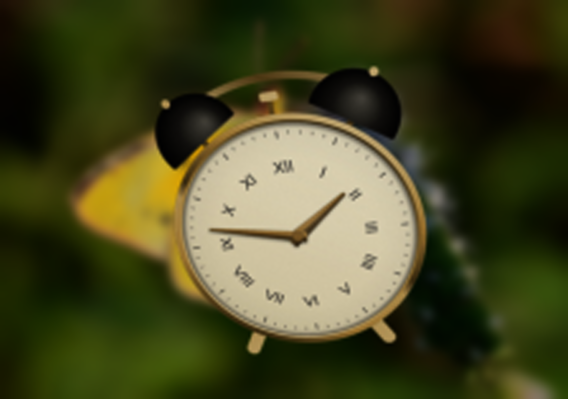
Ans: 1:47
